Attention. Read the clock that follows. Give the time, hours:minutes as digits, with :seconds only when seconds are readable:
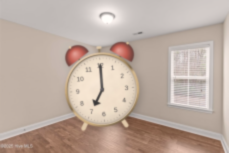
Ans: 7:00
